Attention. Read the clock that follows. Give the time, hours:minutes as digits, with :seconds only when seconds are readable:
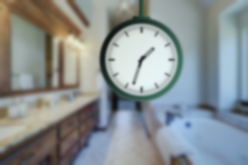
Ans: 1:33
